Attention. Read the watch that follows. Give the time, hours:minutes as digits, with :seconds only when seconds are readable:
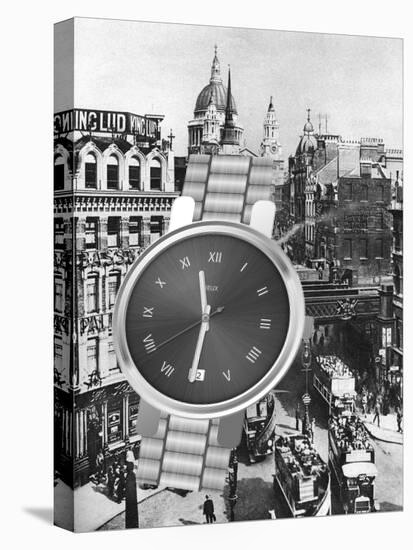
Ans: 11:30:39
